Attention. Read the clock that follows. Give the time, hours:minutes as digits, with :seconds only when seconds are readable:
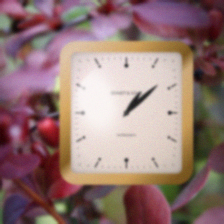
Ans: 1:08
